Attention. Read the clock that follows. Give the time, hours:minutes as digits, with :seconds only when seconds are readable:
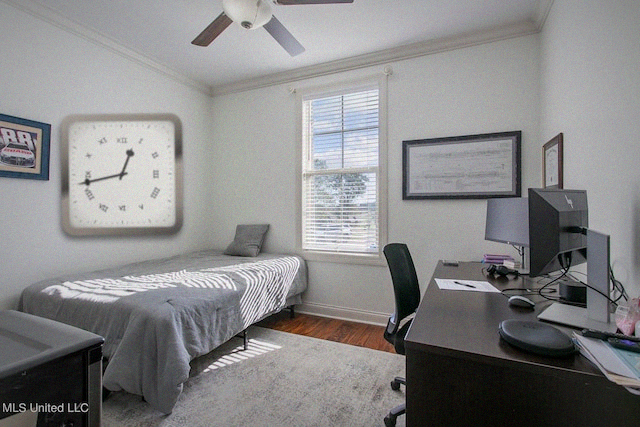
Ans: 12:43
